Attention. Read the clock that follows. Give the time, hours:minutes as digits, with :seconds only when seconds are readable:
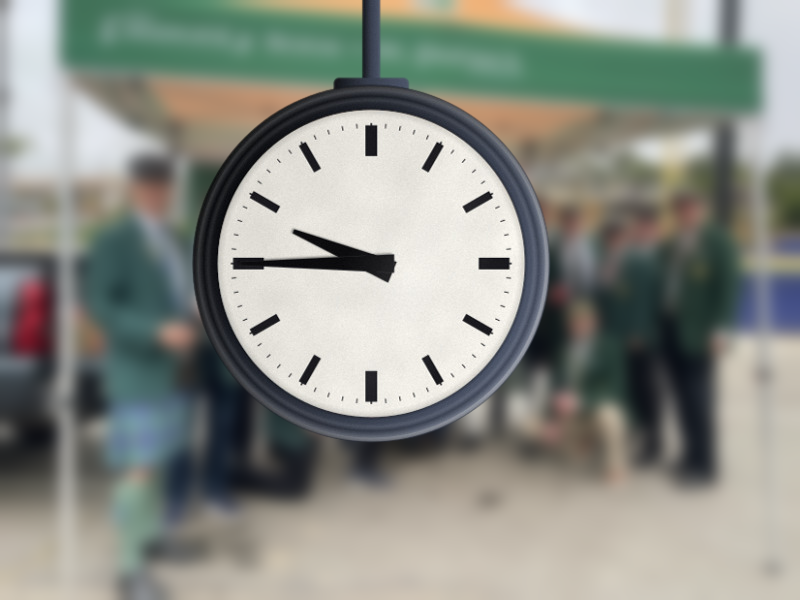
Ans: 9:45
